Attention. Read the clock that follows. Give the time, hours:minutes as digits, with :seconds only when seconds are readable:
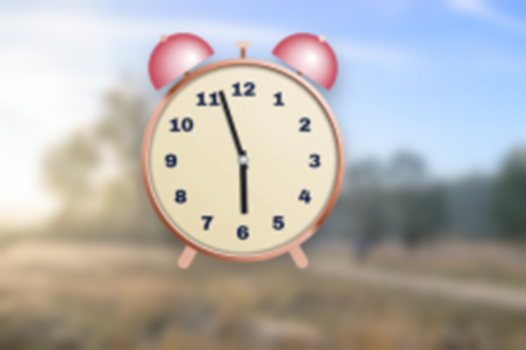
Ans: 5:57
